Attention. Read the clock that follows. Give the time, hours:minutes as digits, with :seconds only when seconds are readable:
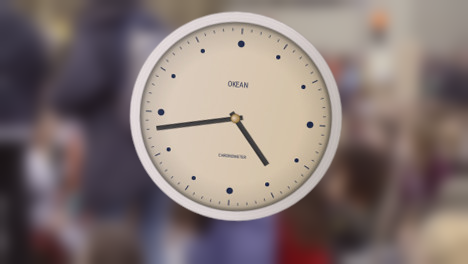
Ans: 4:43
